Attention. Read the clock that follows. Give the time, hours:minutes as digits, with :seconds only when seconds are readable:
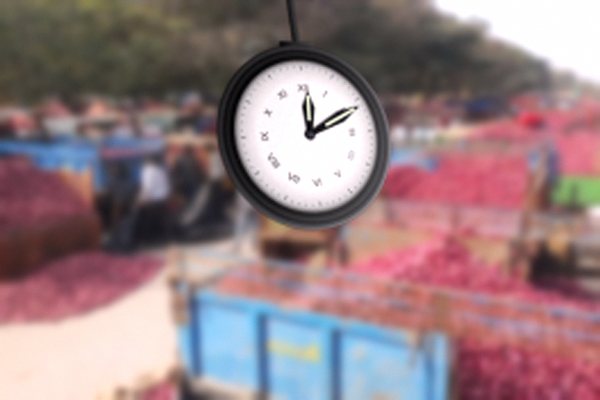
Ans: 12:11
